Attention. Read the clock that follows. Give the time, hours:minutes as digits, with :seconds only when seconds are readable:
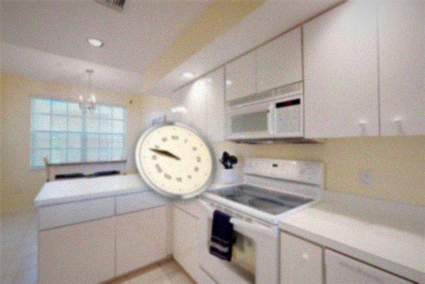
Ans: 9:48
